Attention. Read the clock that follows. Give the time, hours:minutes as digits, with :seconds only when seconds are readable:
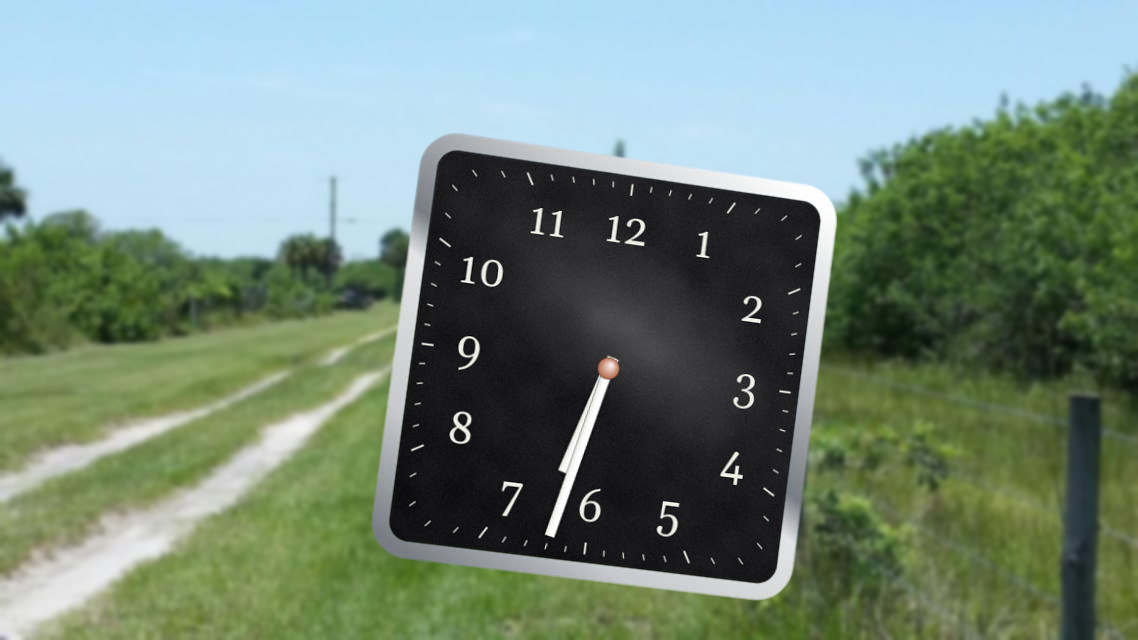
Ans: 6:32
